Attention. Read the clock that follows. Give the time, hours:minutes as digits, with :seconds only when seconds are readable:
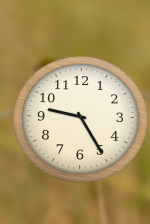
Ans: 9:25
